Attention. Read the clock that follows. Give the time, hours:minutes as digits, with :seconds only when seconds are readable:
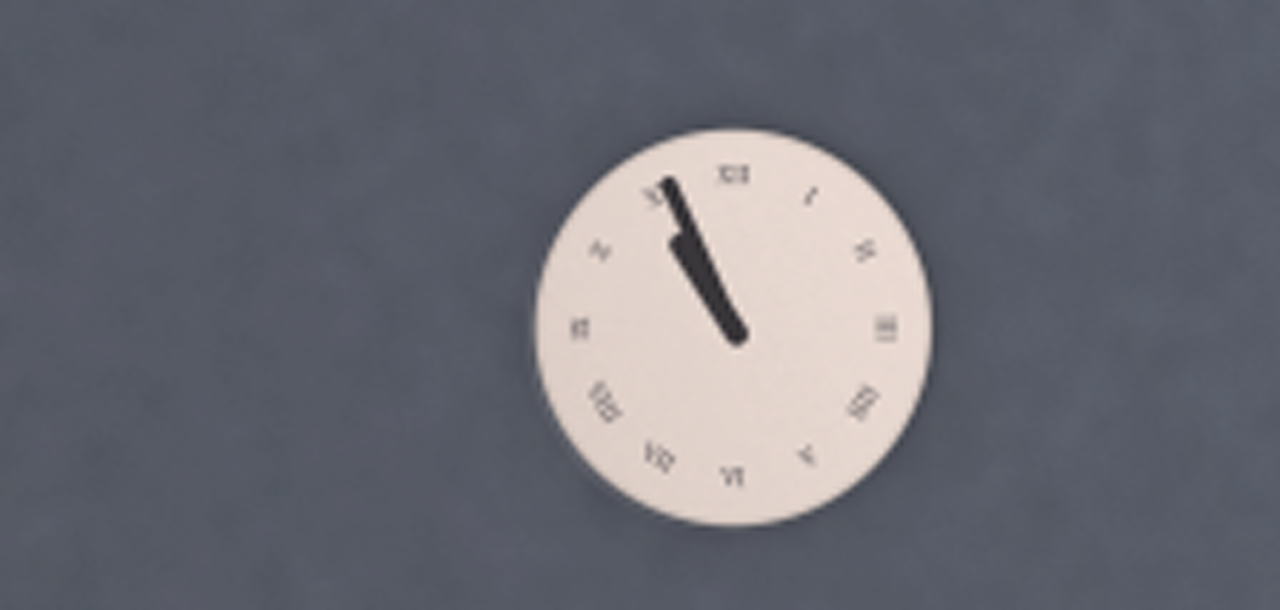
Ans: 10:56
